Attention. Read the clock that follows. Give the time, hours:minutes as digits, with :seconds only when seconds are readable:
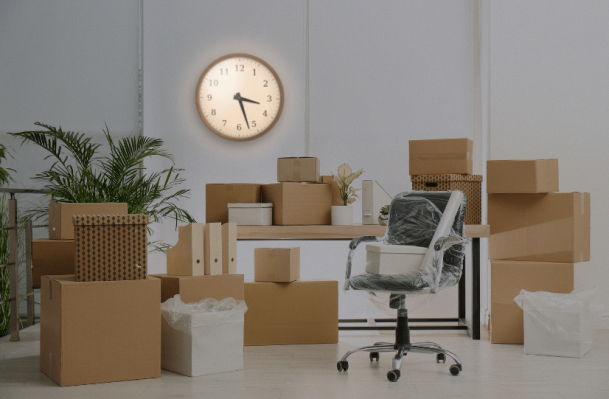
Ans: 3:27
